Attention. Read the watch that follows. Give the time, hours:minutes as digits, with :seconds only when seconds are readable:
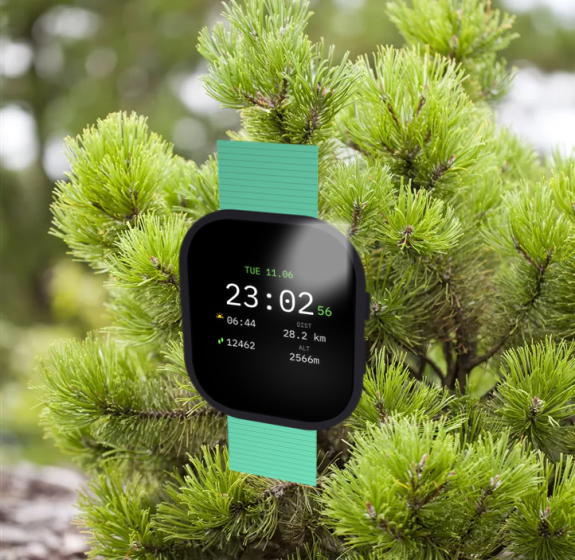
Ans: 23:02:56
